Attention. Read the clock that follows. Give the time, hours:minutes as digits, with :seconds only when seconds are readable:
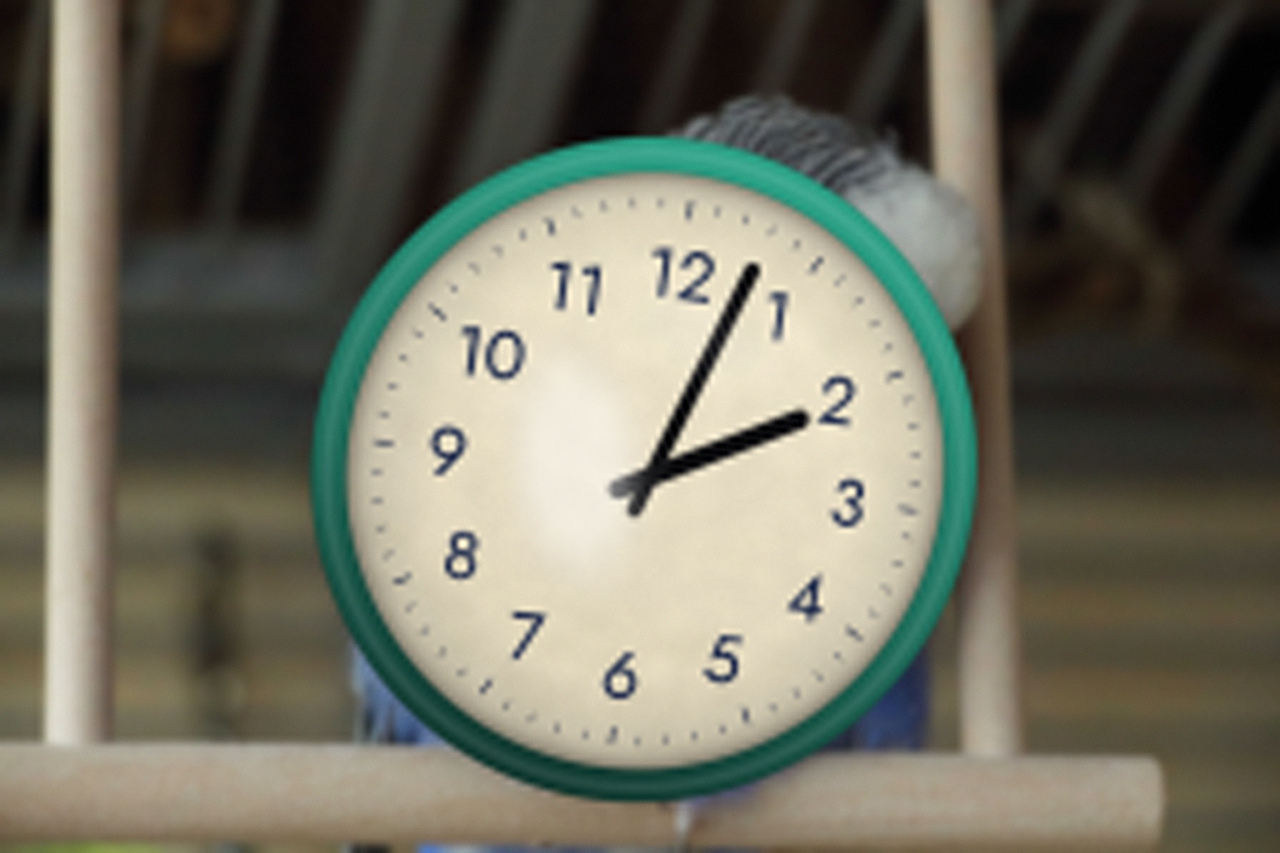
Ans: 2:03
